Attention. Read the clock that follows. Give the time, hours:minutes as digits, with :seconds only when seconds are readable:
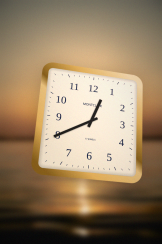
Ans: 12:40
